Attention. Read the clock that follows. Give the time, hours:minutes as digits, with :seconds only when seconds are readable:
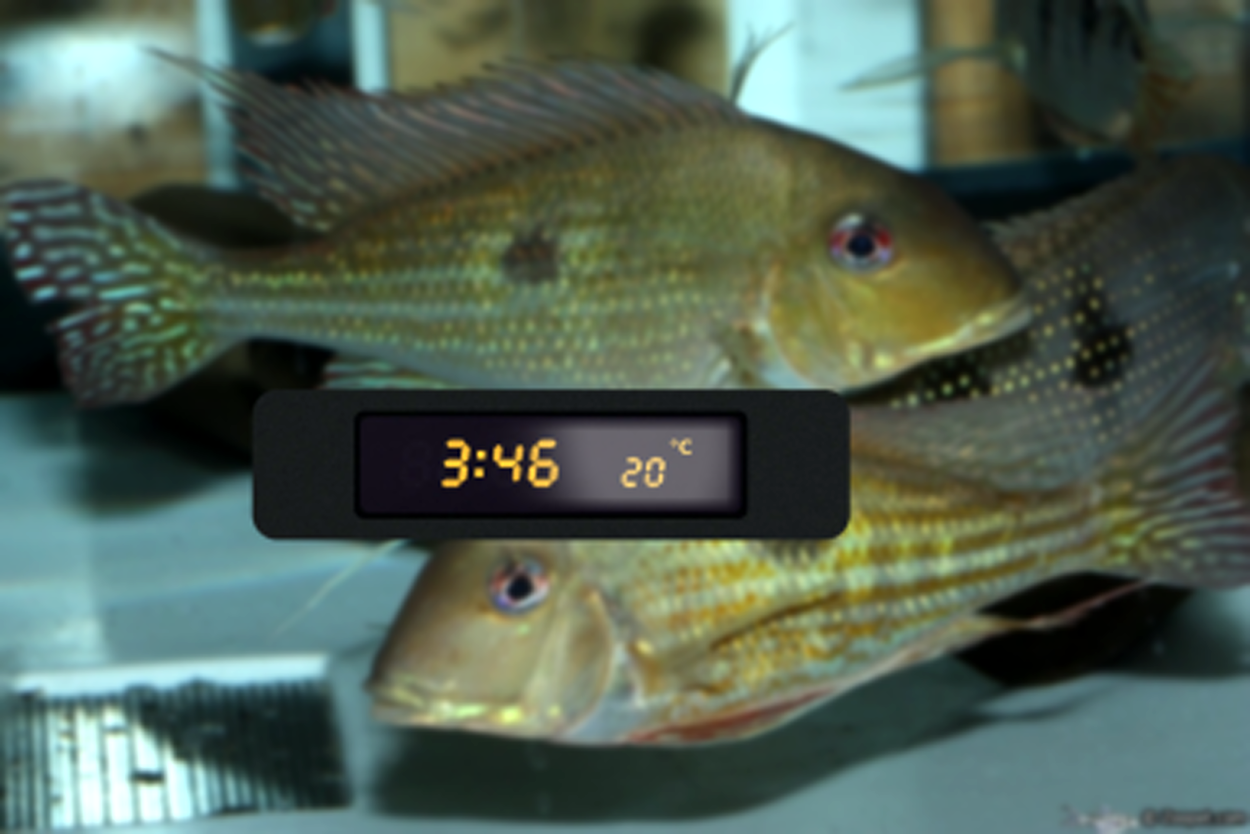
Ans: 3:46
